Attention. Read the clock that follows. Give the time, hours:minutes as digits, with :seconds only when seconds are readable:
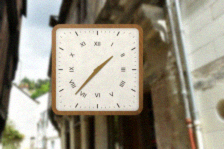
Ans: 1:37
